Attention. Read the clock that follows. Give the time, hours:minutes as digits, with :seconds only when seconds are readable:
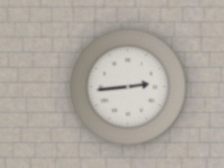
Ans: 2:44
